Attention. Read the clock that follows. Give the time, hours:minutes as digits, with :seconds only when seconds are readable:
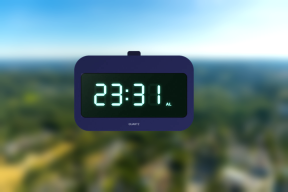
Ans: 23:31
